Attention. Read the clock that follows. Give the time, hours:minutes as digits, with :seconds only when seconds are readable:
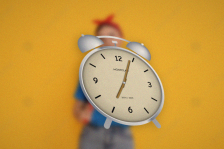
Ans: 7:04
